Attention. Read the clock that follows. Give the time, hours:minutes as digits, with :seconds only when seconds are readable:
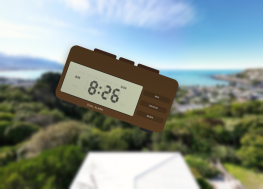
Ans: 8:26
